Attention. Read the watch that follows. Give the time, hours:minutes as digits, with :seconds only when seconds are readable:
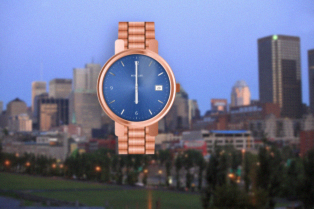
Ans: 6:00
